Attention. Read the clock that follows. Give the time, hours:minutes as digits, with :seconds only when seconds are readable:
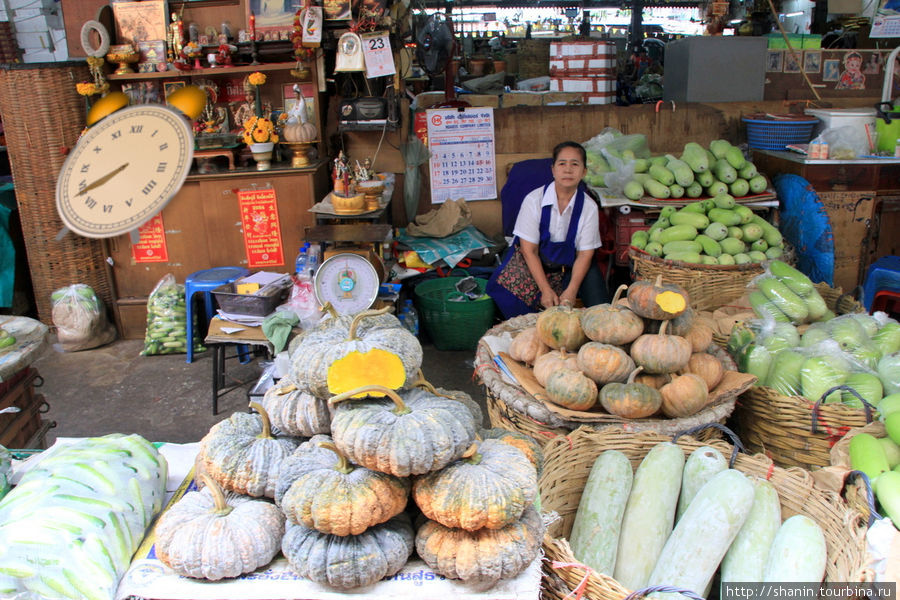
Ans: 7:39
